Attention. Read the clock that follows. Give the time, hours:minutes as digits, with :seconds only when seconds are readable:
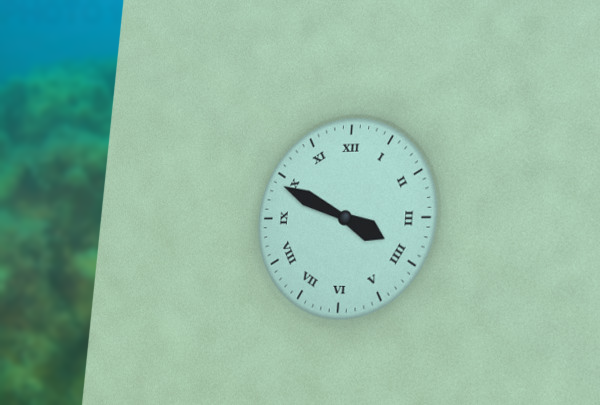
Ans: 3:49
